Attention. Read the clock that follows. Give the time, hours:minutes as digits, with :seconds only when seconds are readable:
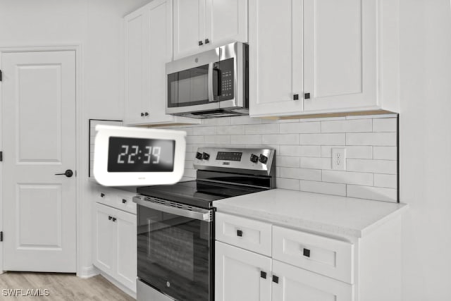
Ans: 22:39
